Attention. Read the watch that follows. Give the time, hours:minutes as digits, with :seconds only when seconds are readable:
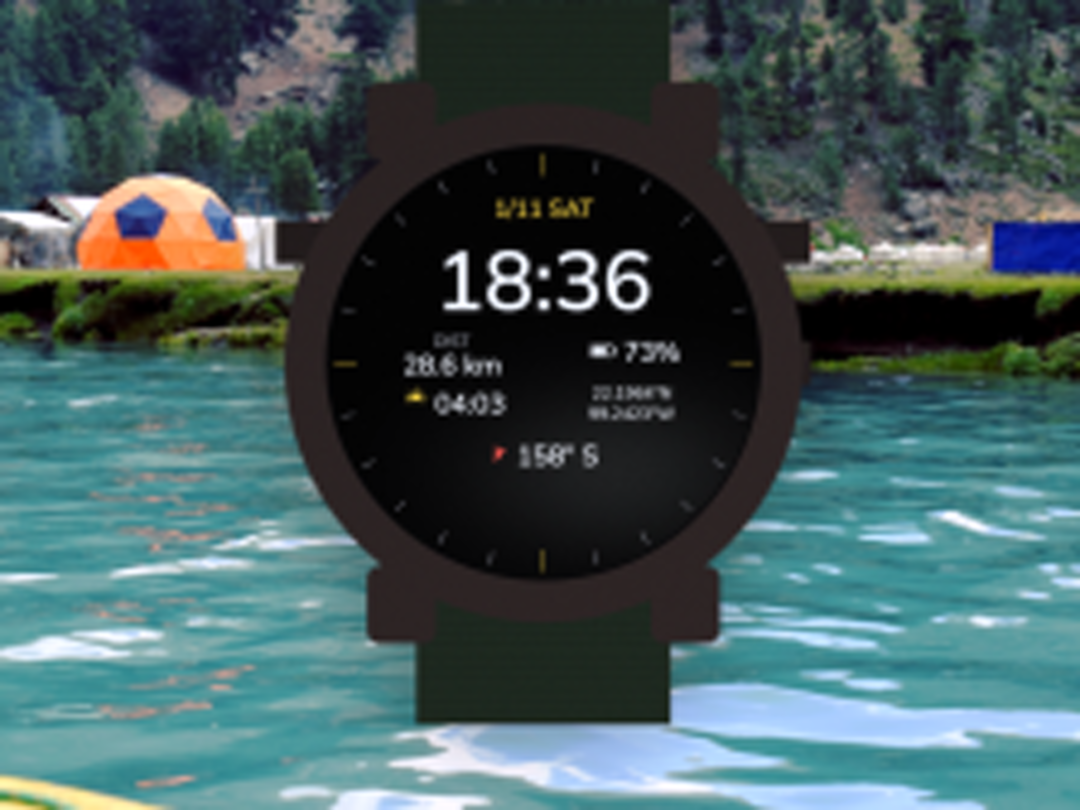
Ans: 18:36
